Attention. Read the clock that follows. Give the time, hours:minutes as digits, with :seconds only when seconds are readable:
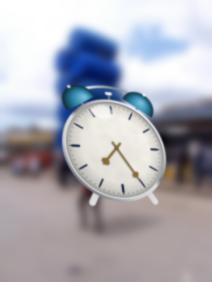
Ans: 7:25
